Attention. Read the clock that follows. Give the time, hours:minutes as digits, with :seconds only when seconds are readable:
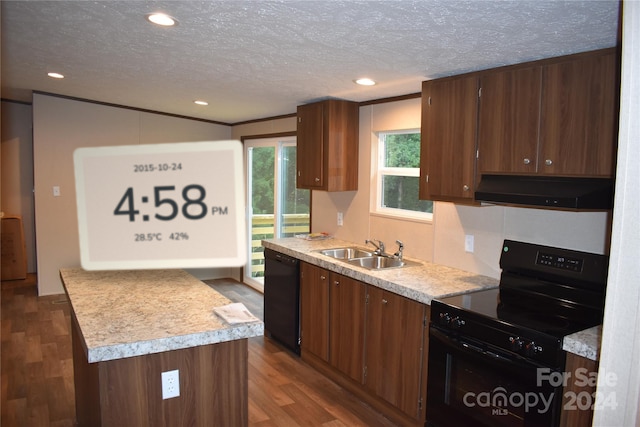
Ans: 4:58
